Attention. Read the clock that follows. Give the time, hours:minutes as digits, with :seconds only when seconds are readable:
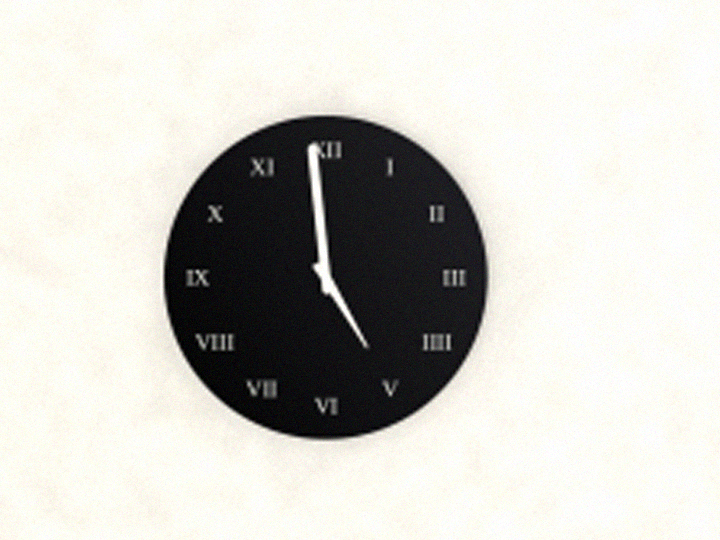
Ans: 4:59
